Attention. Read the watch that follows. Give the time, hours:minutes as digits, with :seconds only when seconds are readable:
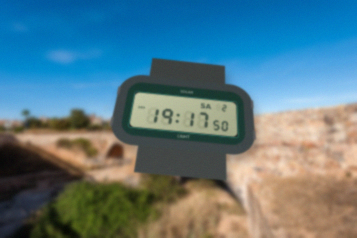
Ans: 19:17:50
